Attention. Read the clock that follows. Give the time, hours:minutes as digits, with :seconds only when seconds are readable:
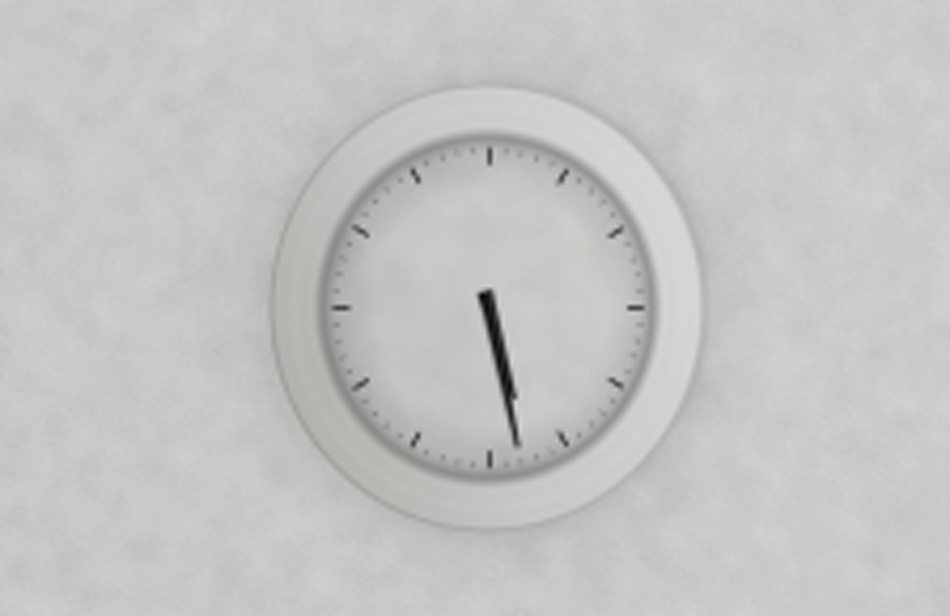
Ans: 5:28
